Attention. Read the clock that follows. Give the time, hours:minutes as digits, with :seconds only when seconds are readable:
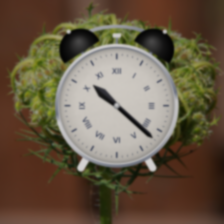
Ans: 10:22
